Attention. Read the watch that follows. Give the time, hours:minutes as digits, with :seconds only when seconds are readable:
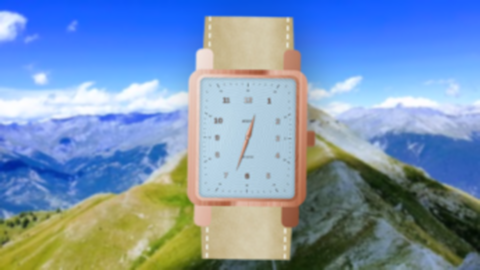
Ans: 12:33
